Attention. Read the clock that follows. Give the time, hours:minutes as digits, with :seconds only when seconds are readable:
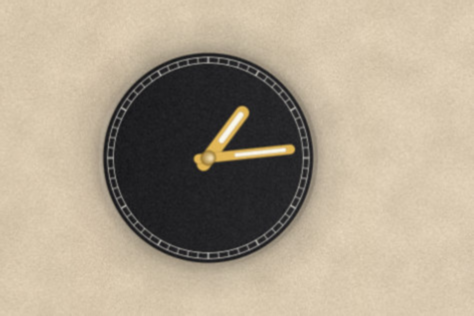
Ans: 1:14
